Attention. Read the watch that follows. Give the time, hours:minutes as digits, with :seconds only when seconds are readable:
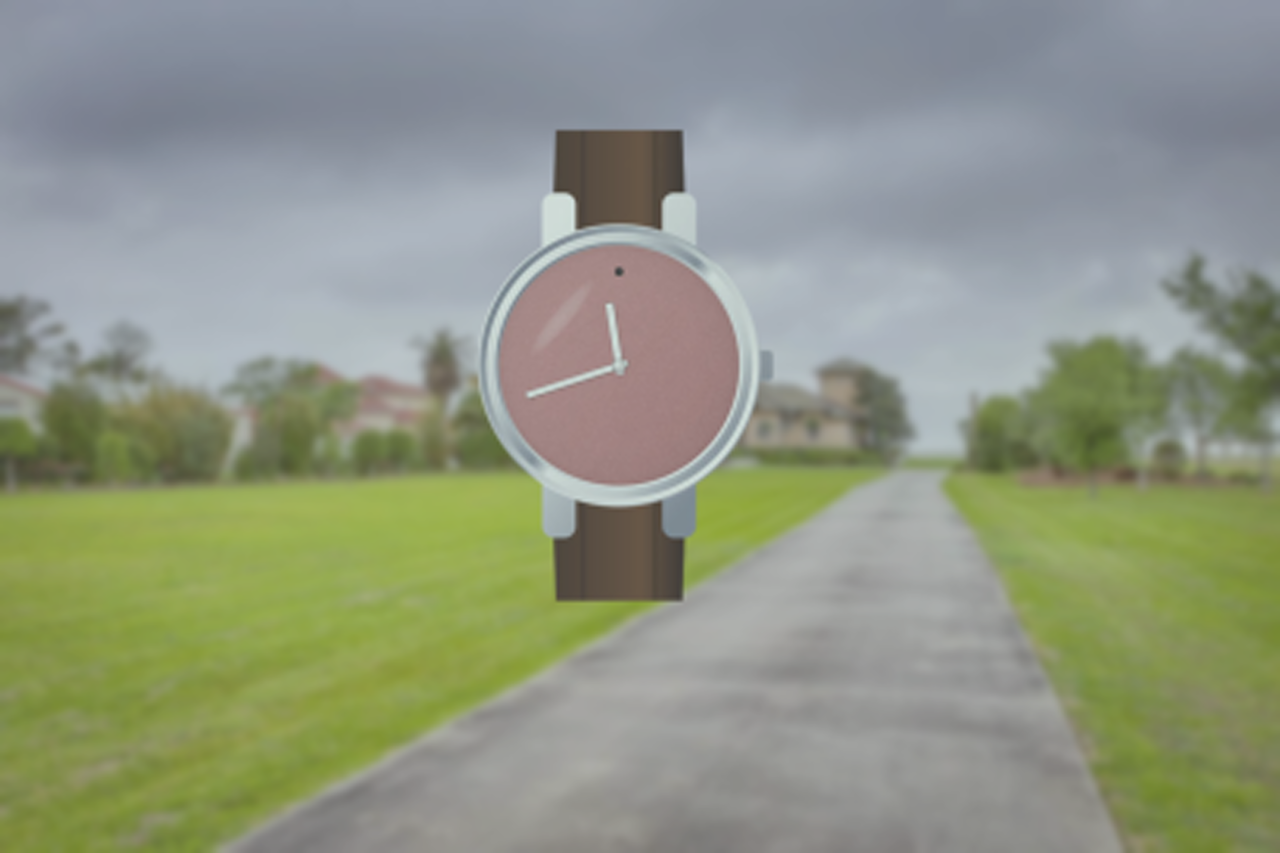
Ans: 11:42
